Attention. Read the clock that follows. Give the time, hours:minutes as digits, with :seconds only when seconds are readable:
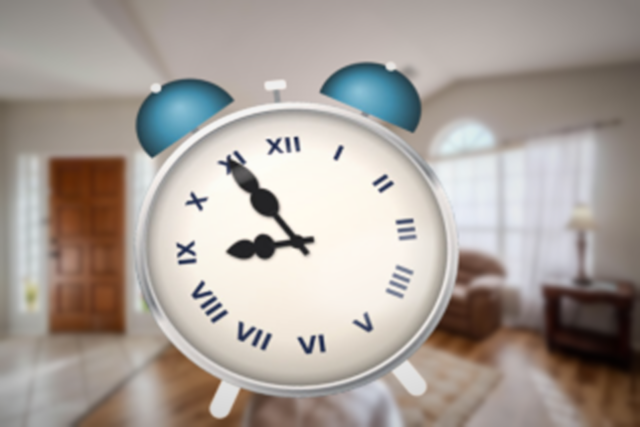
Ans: 8:55
